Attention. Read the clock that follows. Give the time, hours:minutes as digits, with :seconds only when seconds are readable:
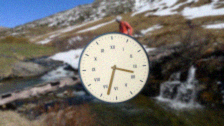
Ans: 3:33
